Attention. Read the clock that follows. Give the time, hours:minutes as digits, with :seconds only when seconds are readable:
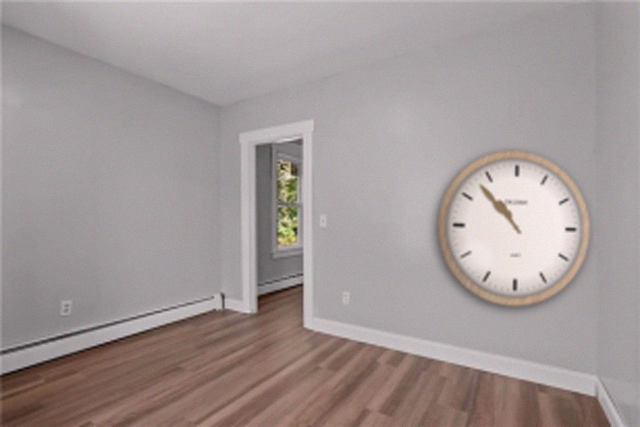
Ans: 10:53
